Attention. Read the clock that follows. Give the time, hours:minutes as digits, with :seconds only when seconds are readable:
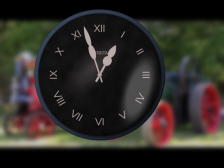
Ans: 12:57
